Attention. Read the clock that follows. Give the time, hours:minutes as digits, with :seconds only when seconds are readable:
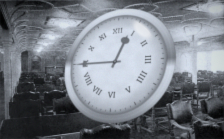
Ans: 12:45
